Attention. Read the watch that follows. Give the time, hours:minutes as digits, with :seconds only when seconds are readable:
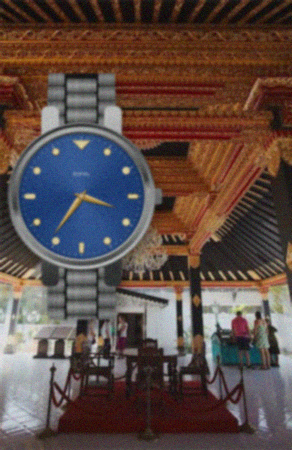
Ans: 3:36
